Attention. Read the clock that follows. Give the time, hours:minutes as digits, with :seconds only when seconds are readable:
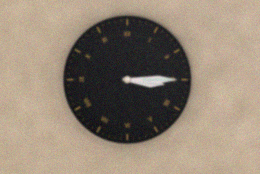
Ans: 3:15
